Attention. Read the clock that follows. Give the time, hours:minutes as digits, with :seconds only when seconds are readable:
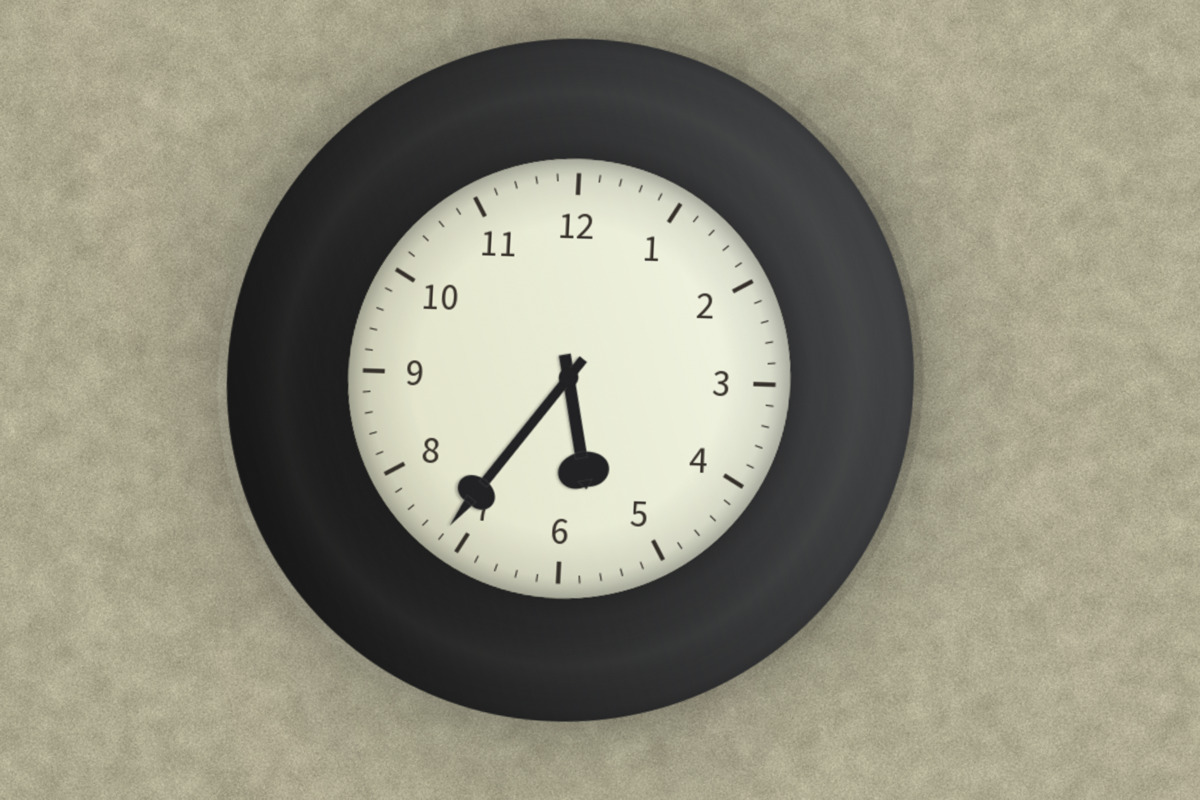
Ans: 5:36
